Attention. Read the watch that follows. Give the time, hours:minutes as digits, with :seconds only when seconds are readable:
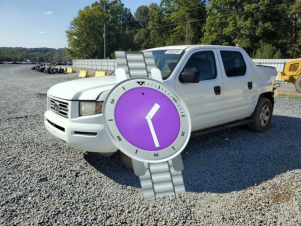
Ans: 1:29
